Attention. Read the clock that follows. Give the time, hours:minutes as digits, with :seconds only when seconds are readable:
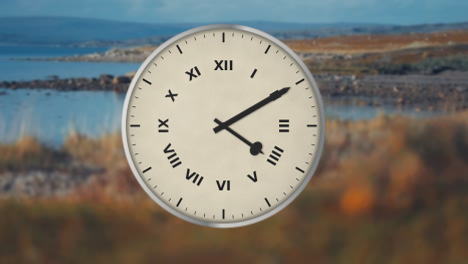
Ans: 4:10
